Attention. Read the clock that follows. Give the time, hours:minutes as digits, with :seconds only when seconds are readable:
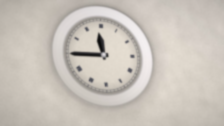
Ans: 11:45
